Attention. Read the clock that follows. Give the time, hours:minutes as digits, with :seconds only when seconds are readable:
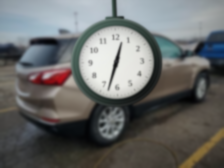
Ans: 12:33
